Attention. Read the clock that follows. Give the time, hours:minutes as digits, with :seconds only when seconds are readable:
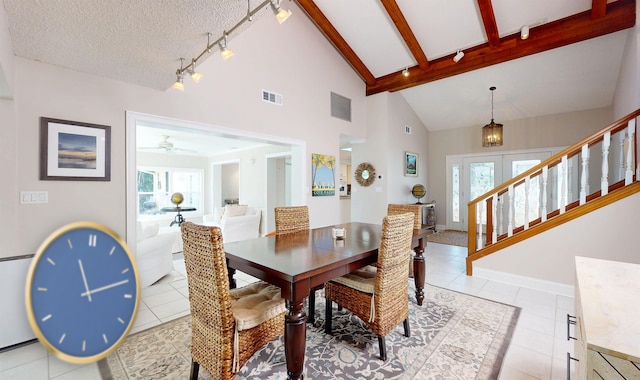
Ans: 11:12
